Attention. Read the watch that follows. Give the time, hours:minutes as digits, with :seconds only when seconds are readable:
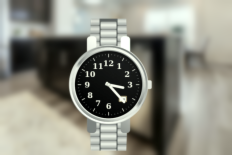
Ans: 3:23
